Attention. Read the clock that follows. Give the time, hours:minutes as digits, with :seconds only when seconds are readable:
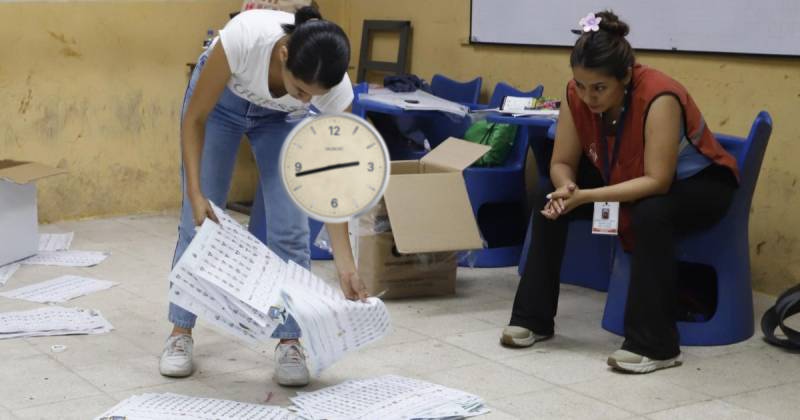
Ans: 2:43
